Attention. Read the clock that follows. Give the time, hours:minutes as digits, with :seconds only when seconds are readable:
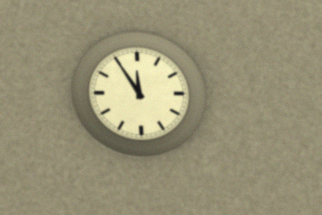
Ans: 11:55
